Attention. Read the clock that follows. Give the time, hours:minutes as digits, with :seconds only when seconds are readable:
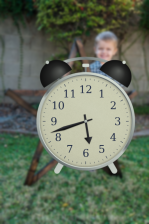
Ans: 5:42
